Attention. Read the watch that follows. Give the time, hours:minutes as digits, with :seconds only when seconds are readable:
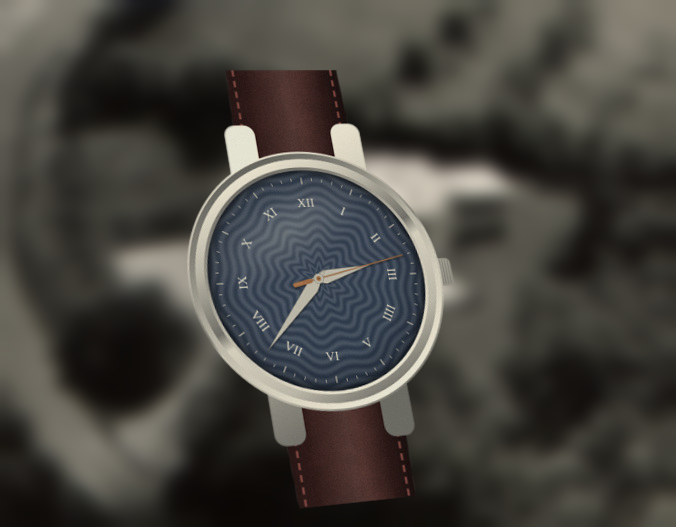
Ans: 2:37:13
